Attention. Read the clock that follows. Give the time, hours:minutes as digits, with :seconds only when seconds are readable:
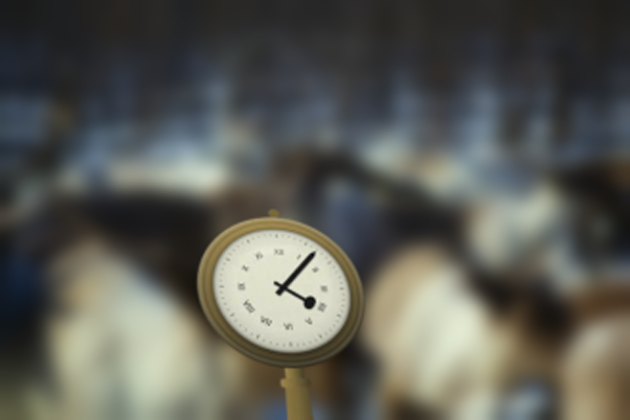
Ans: 4:07
